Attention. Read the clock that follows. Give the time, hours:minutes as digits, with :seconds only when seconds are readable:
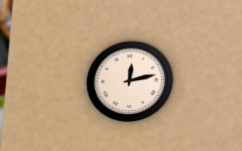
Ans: 12:13
